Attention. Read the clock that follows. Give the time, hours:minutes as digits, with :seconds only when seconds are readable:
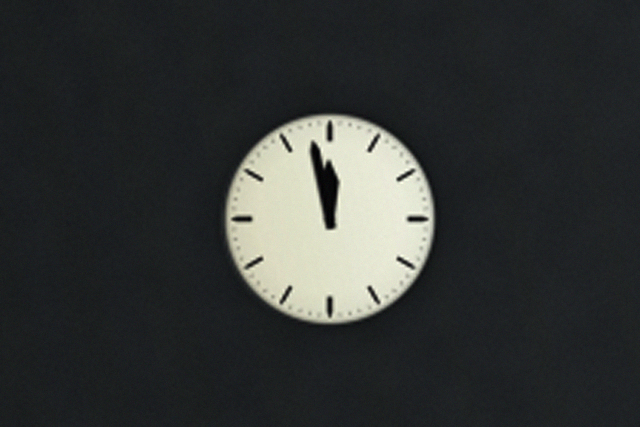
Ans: 11:58
